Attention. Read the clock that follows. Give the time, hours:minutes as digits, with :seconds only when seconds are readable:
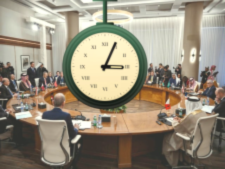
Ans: 3:04
